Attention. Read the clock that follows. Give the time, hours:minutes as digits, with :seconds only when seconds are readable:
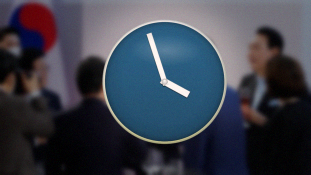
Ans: 3:57
